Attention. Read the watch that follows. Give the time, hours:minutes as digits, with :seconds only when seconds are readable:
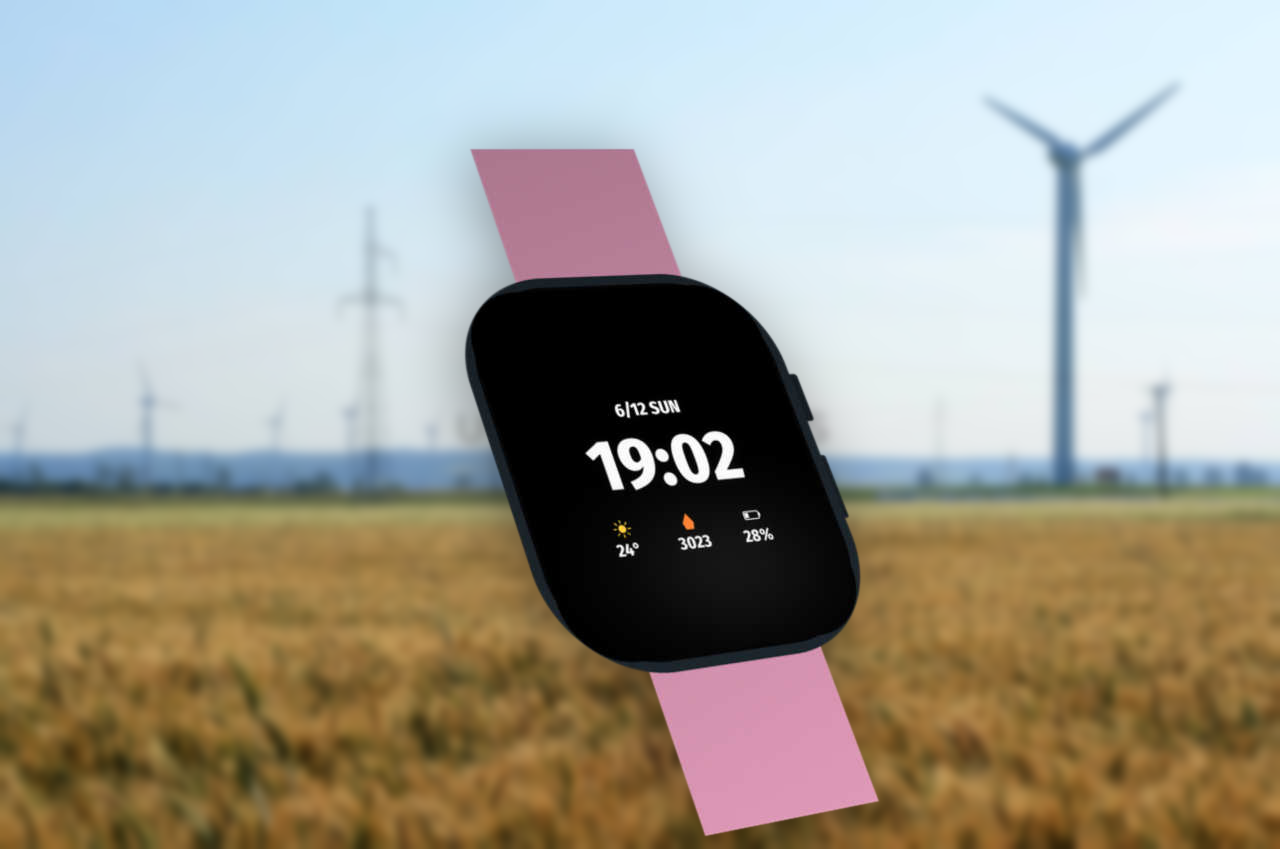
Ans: 19:02
